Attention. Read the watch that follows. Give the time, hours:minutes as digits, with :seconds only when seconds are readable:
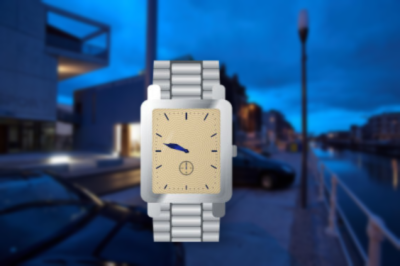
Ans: 9:48
